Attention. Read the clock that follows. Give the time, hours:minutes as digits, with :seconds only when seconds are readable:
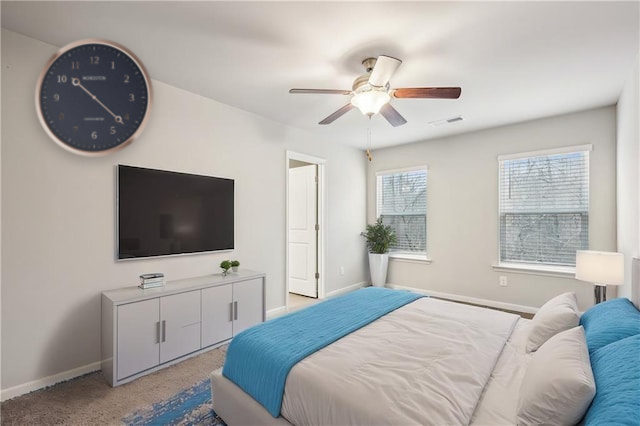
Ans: 10:22
